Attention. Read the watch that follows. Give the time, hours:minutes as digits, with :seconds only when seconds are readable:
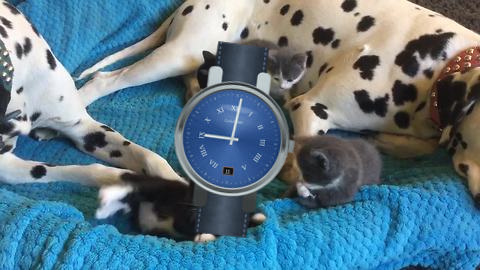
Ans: 9:01
